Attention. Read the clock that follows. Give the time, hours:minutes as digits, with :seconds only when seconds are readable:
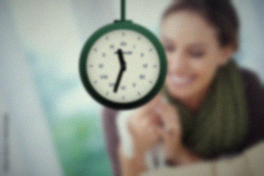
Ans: 11:33
